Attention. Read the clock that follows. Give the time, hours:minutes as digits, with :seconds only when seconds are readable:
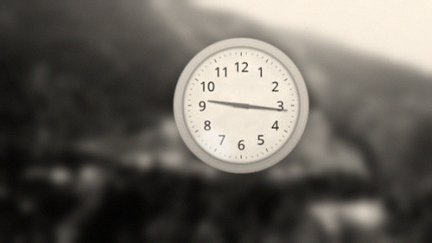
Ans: 9:16
